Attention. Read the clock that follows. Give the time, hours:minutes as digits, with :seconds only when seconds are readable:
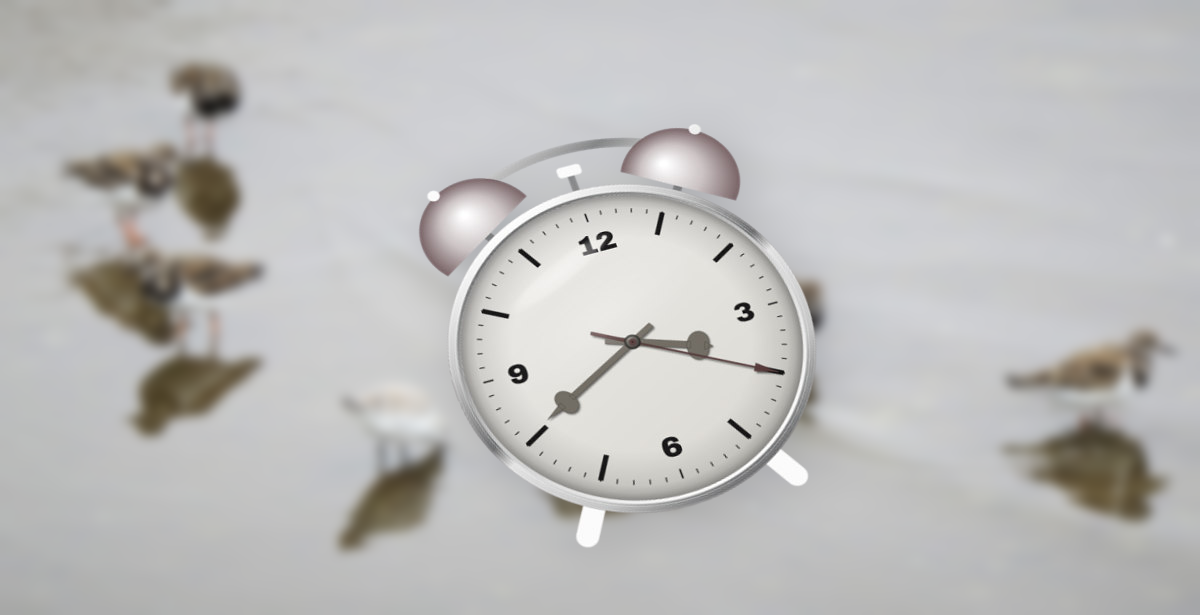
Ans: 3:40:20
